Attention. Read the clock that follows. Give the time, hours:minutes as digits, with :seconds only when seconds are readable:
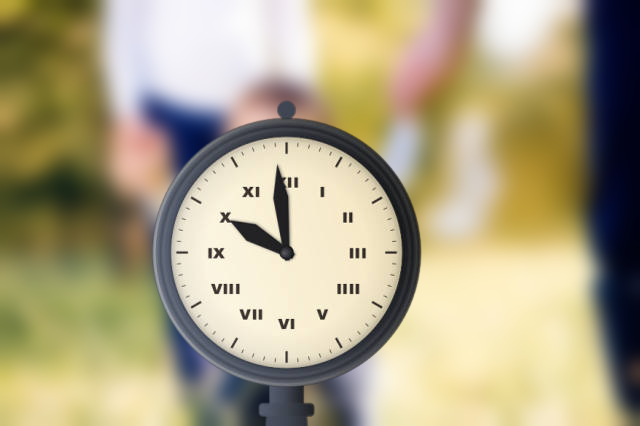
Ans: 9:59
